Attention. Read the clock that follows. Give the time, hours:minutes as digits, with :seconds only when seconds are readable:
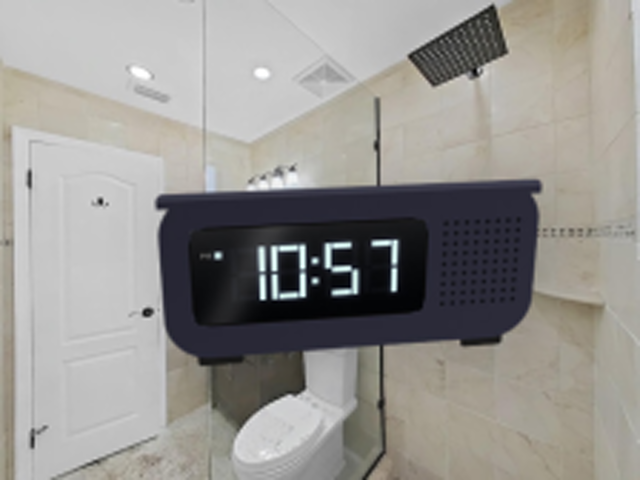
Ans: 10:57
